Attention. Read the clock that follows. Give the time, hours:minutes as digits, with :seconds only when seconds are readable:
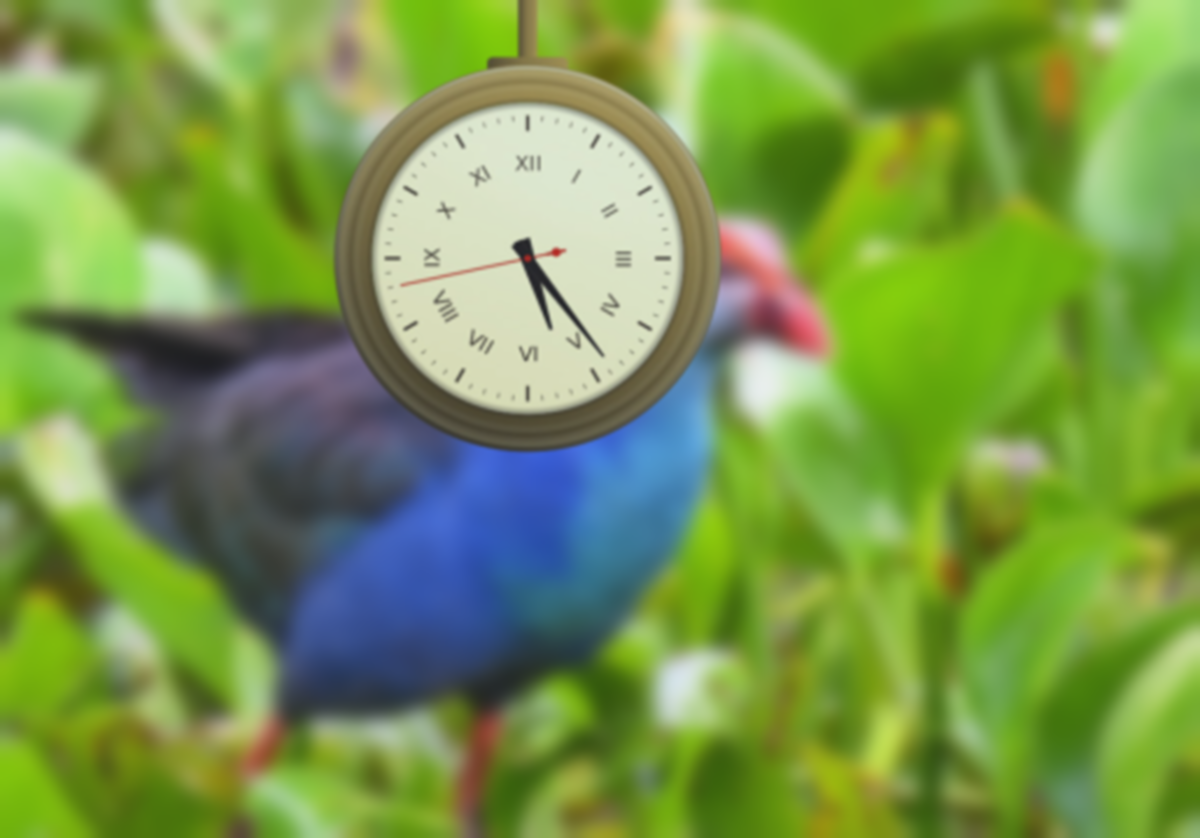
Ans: 5:23:43
